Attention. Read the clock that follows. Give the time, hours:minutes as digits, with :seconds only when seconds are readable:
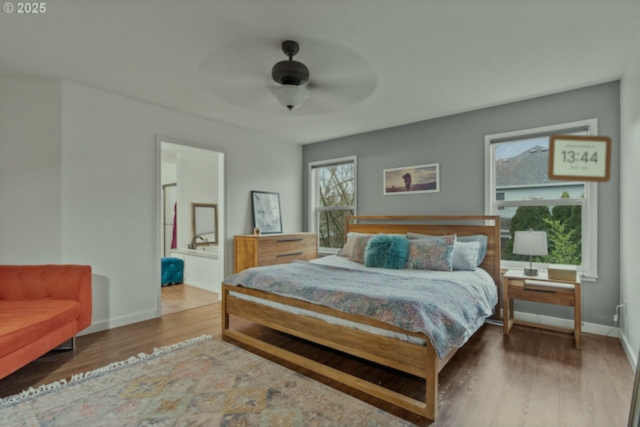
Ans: 13:44
